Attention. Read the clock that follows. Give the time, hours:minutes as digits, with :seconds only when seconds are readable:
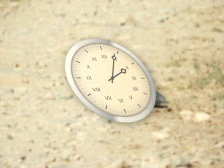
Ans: 2:04
